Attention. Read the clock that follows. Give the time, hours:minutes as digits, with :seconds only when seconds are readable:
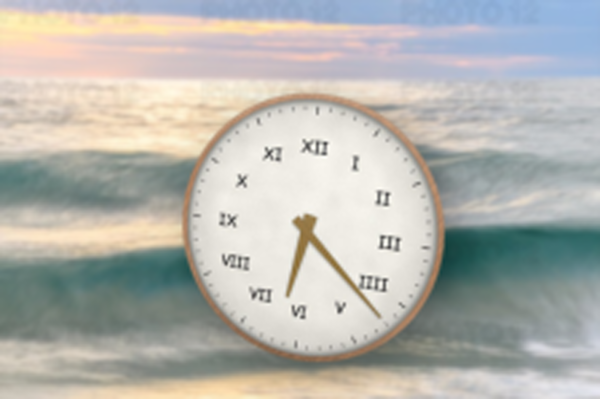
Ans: 6:22
